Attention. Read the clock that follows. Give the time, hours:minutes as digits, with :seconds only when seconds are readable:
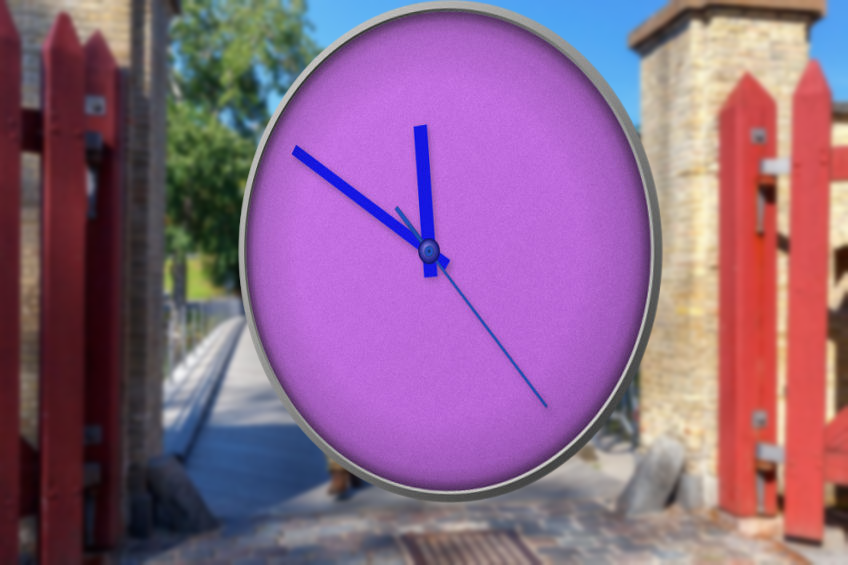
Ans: 11:50:23
